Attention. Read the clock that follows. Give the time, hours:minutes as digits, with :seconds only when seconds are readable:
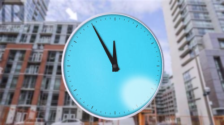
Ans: 11:55
